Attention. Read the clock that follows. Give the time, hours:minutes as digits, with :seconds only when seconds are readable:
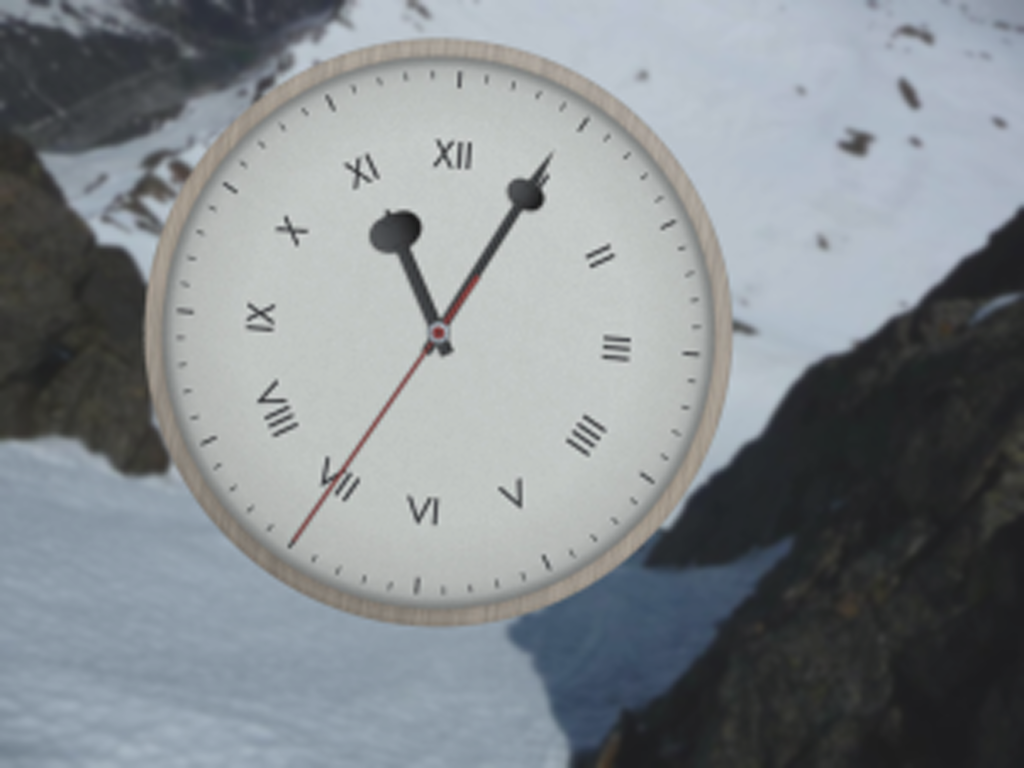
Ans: 11:04:35
